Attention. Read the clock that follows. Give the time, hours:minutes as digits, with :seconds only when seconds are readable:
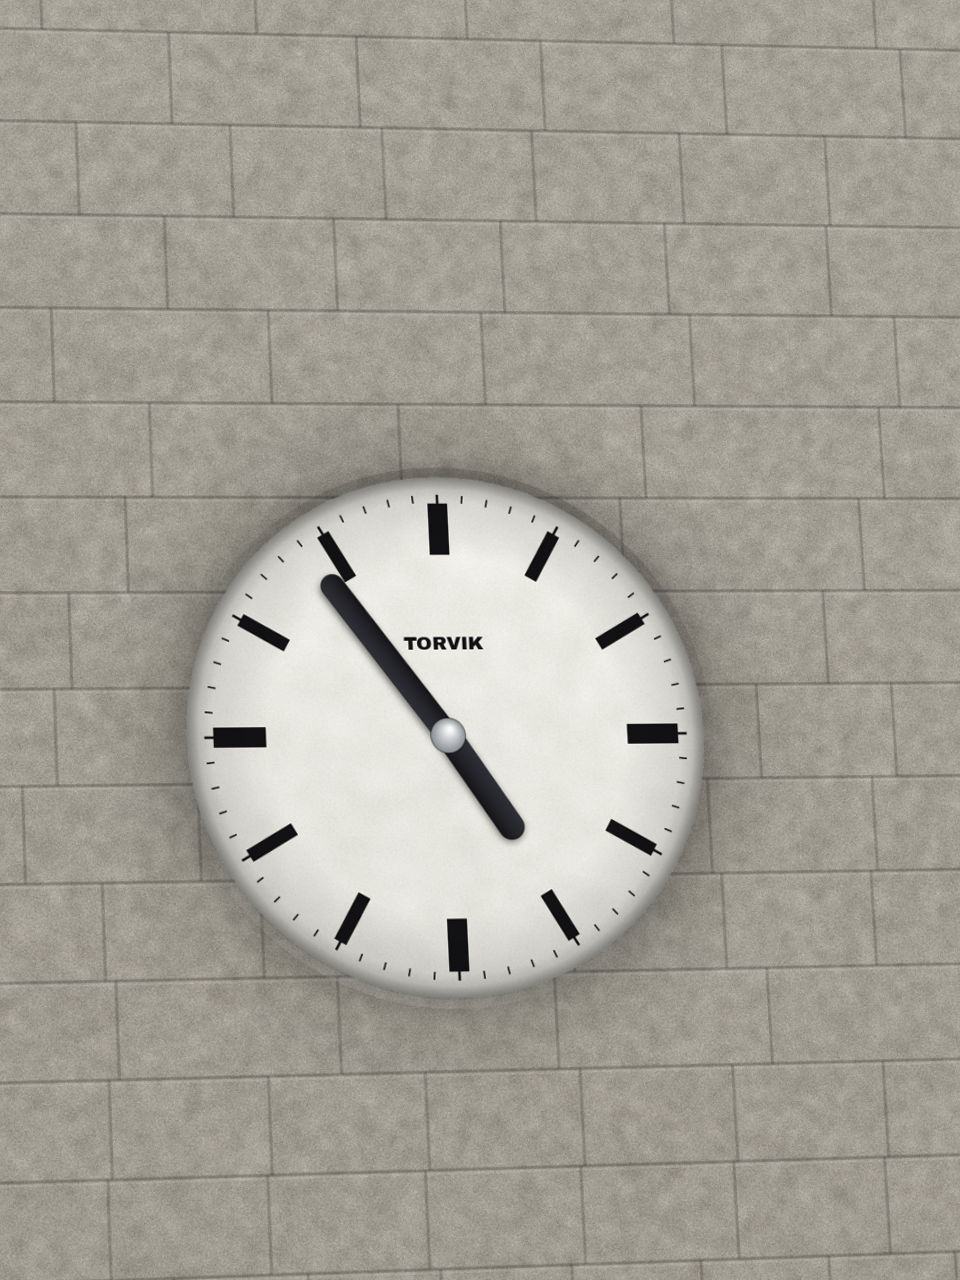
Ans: 4:54
